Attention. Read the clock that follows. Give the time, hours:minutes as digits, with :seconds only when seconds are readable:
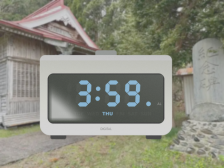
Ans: 3:59
